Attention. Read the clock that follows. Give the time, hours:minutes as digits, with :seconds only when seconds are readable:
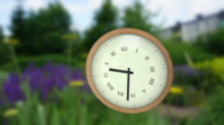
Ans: 9:32
